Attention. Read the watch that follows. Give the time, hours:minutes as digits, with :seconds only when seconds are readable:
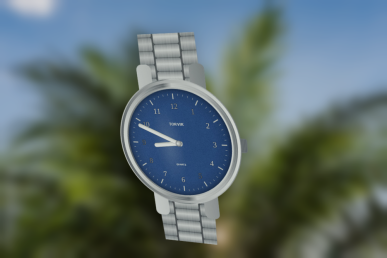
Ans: 8:49
